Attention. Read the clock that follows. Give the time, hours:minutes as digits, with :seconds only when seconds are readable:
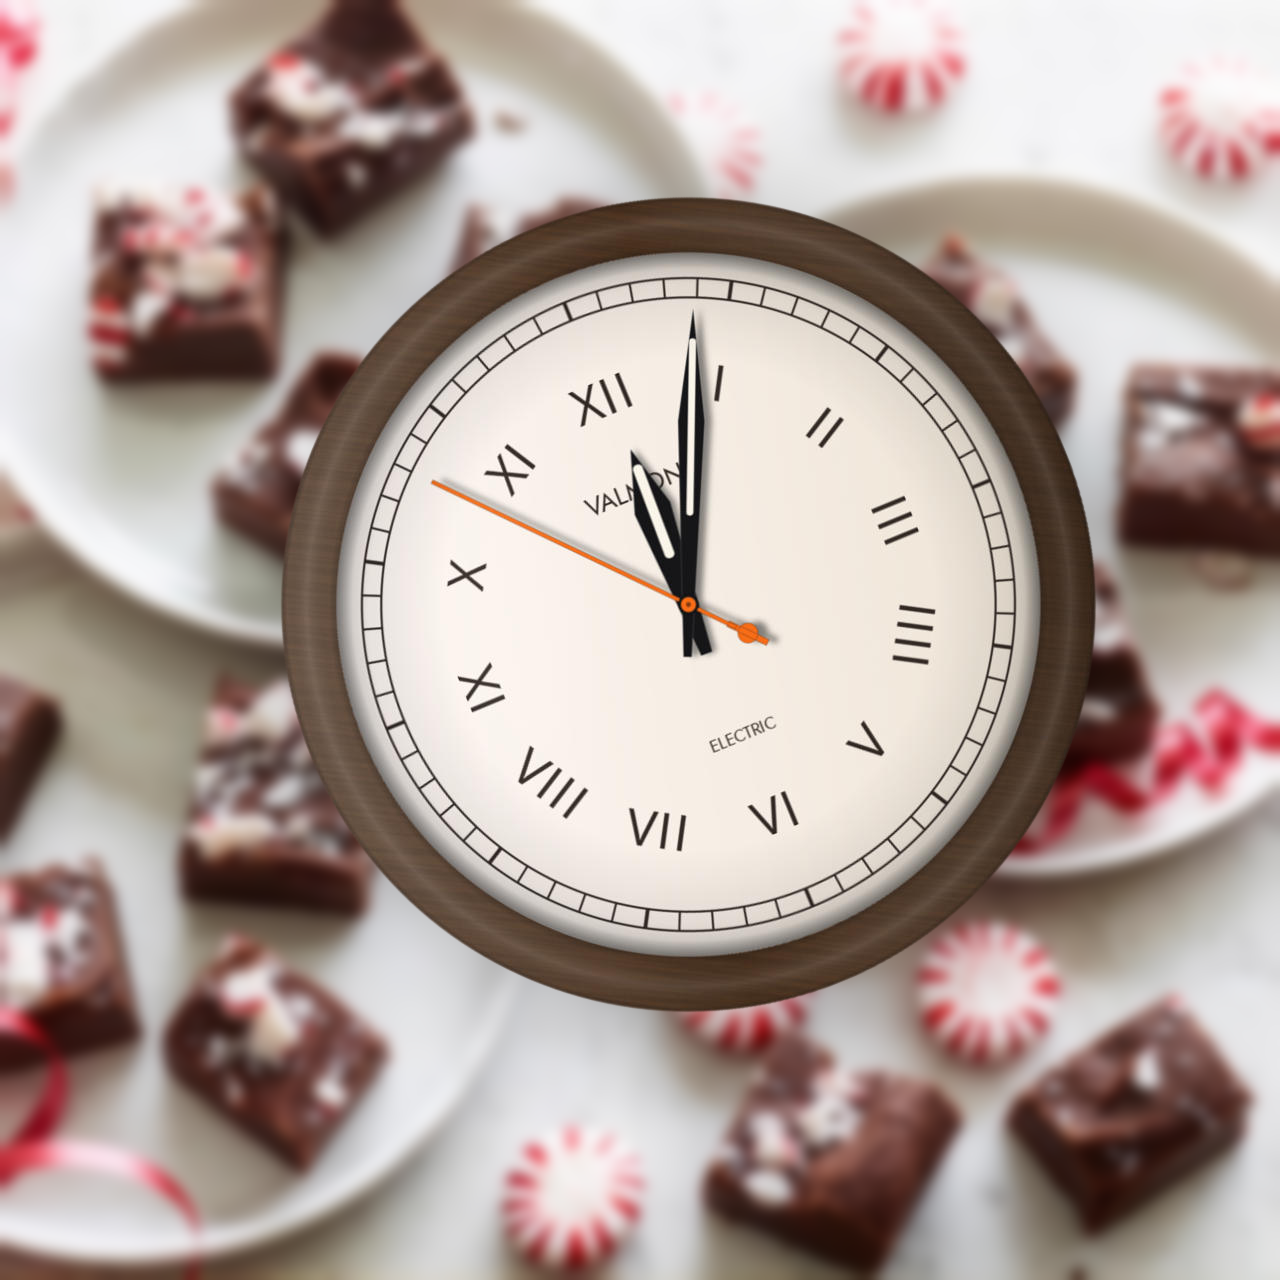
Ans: 12:03:53
